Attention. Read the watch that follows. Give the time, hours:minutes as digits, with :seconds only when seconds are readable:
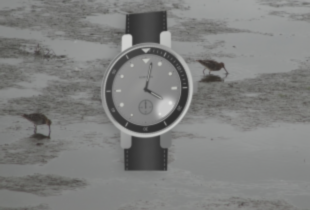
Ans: 4:02
